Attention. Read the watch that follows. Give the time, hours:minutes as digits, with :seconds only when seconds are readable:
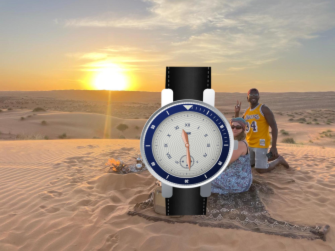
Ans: 11:29
